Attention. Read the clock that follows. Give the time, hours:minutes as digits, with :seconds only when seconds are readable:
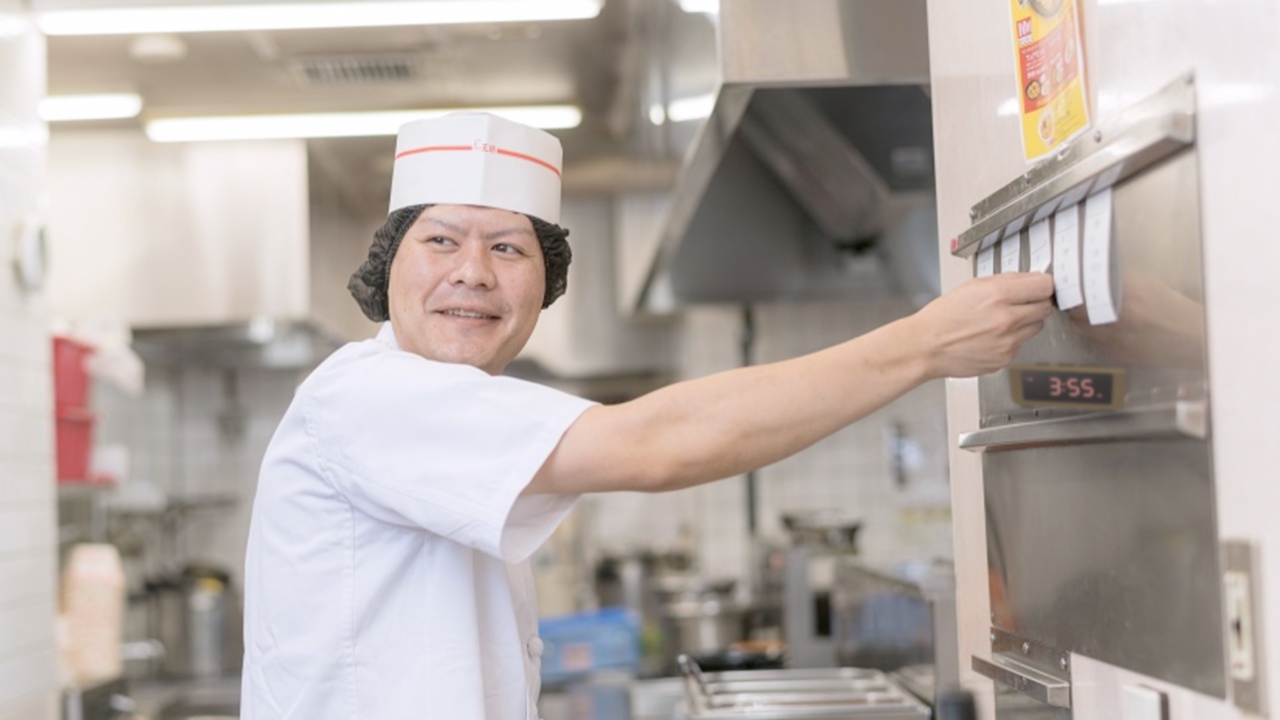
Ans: 3:55
